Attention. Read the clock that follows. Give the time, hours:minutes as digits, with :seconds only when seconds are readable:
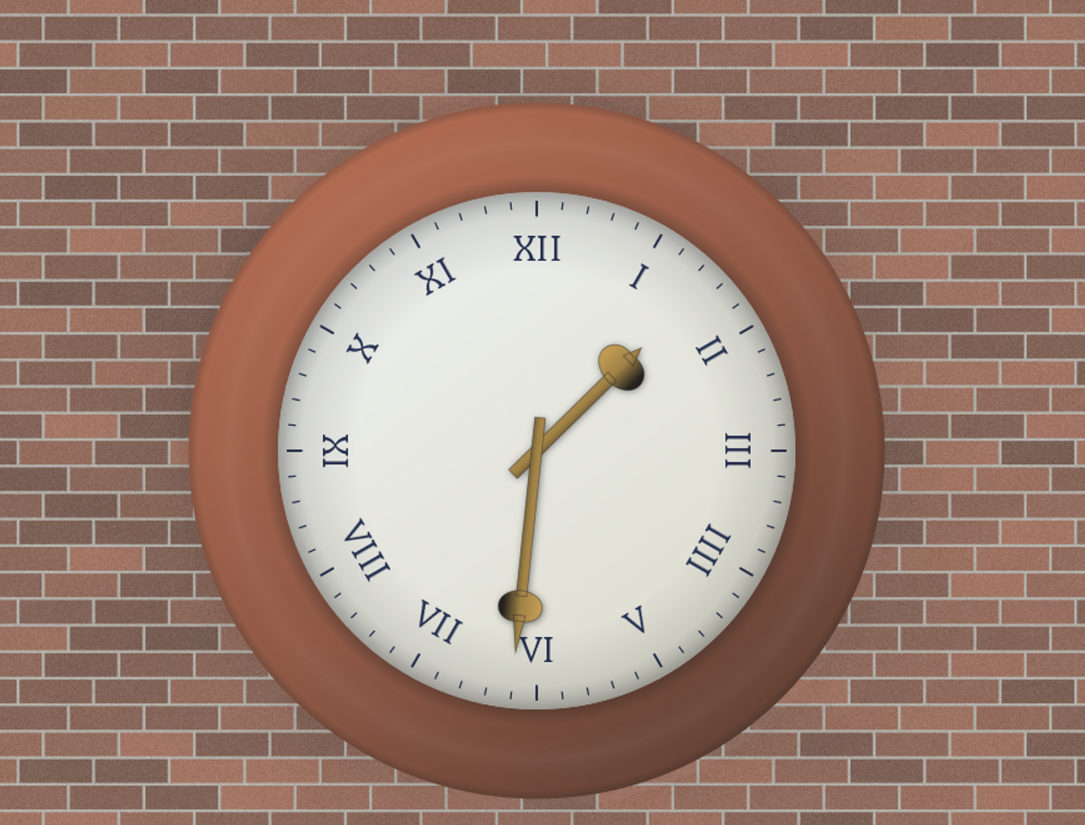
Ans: 1:31
